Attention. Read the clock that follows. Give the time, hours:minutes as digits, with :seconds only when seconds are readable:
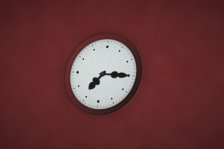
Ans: 7:15
